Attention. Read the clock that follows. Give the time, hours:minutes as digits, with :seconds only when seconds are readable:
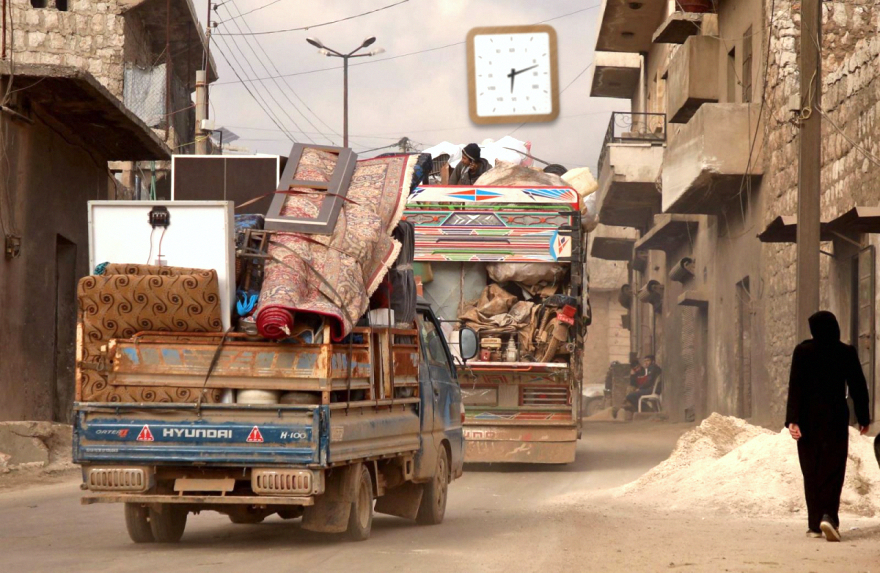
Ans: 6:12
